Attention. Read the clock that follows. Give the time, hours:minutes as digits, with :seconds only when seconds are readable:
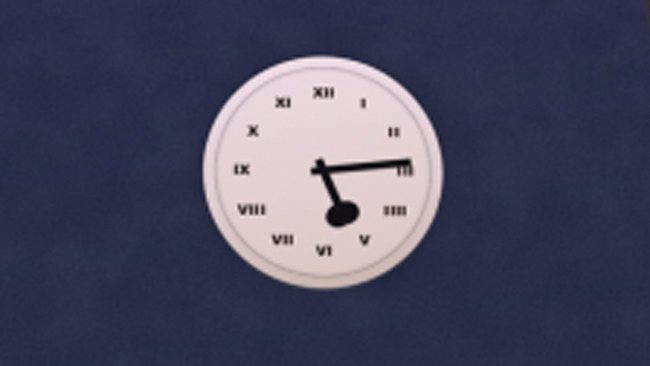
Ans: 5:14
